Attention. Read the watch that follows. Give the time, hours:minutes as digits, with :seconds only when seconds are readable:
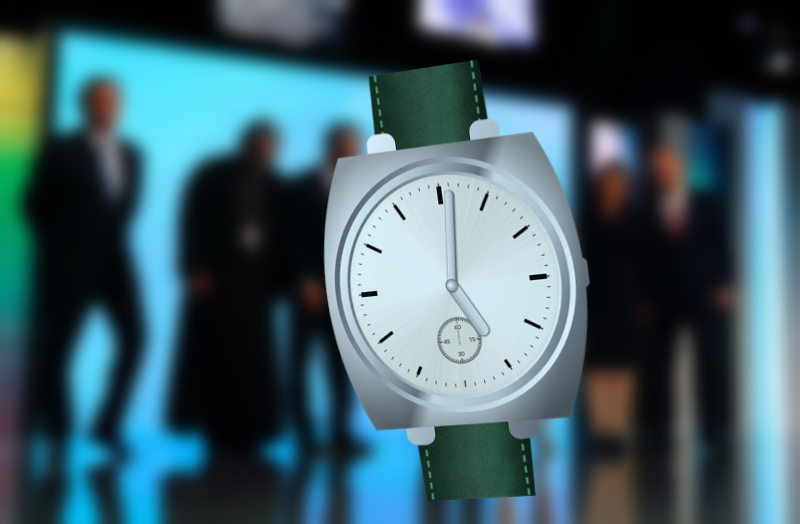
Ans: 5:01
